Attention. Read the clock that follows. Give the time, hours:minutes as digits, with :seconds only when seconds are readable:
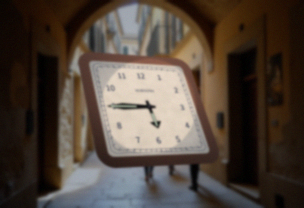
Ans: 5:45
